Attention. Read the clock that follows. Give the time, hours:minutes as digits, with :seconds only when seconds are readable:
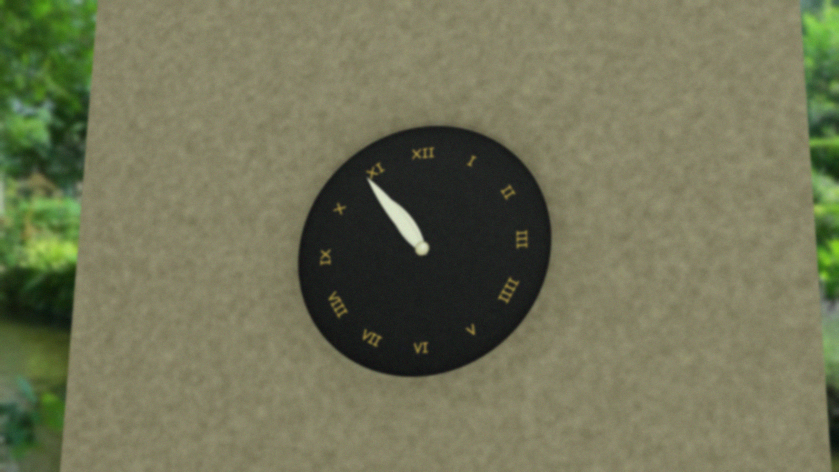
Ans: 10:54
